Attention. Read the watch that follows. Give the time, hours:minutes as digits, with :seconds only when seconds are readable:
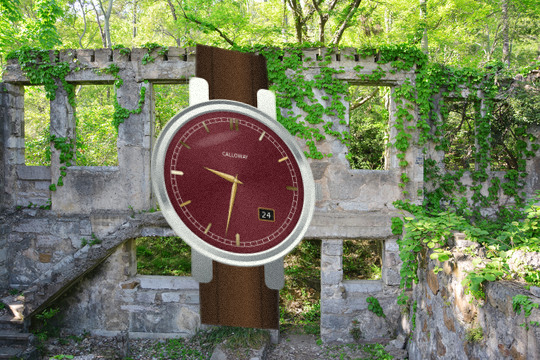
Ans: 9:32
